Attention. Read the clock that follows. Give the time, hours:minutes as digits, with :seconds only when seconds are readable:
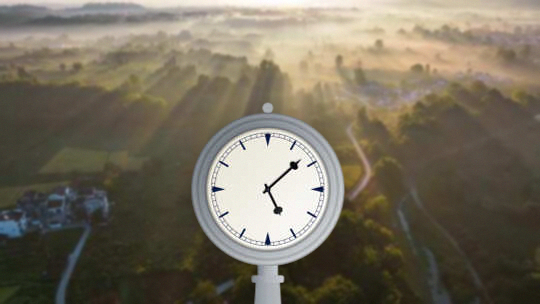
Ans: 5:08
